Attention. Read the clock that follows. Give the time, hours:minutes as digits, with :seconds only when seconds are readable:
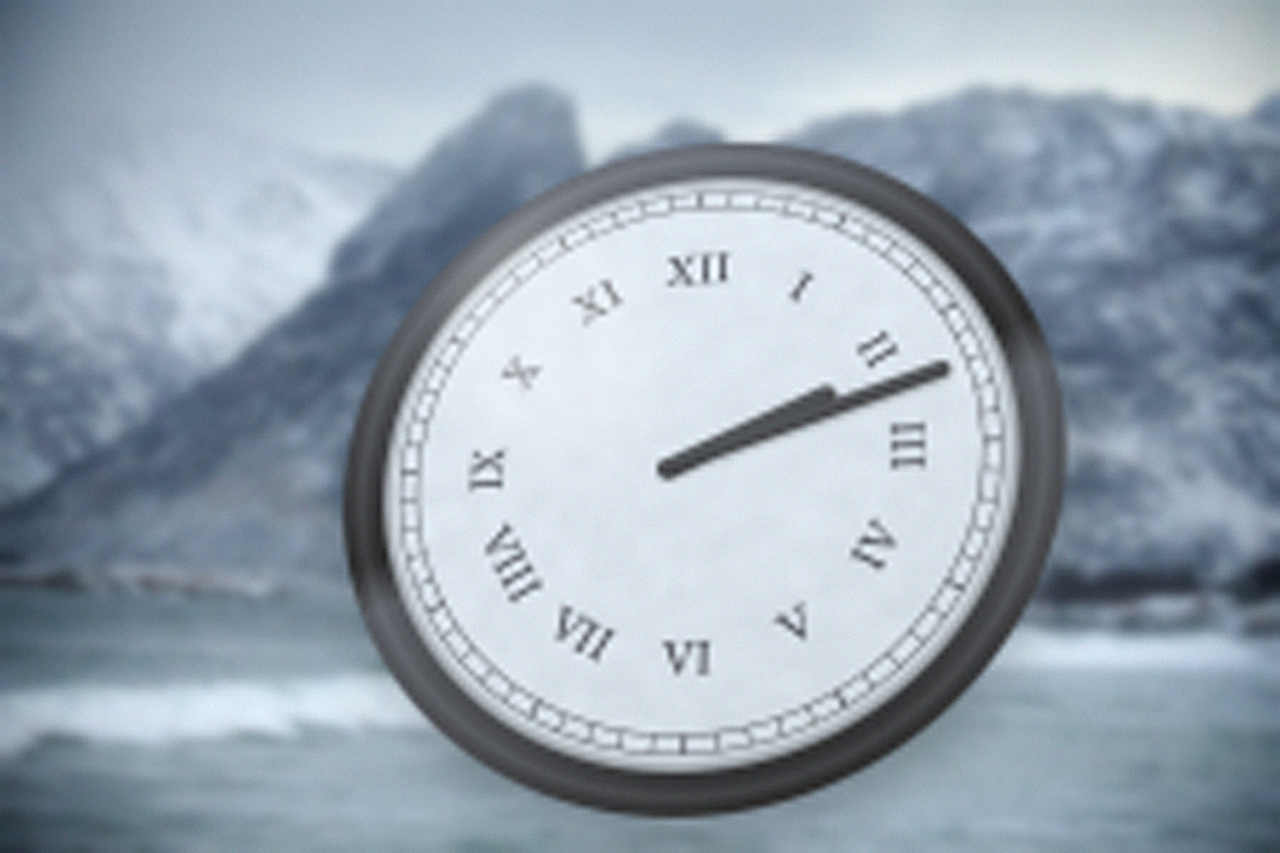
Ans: 2:12
